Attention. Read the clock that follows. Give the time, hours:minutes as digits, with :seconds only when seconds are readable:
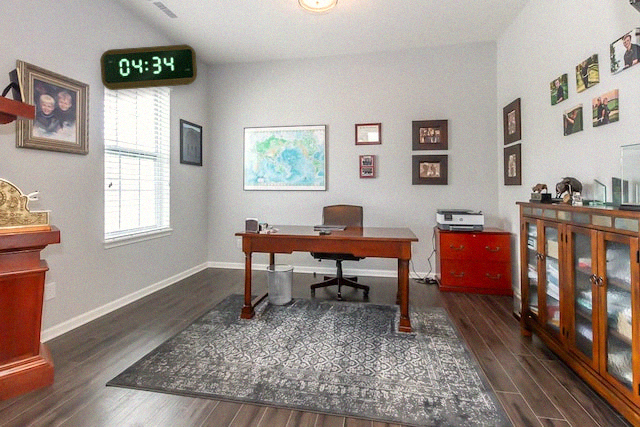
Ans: 4:34
